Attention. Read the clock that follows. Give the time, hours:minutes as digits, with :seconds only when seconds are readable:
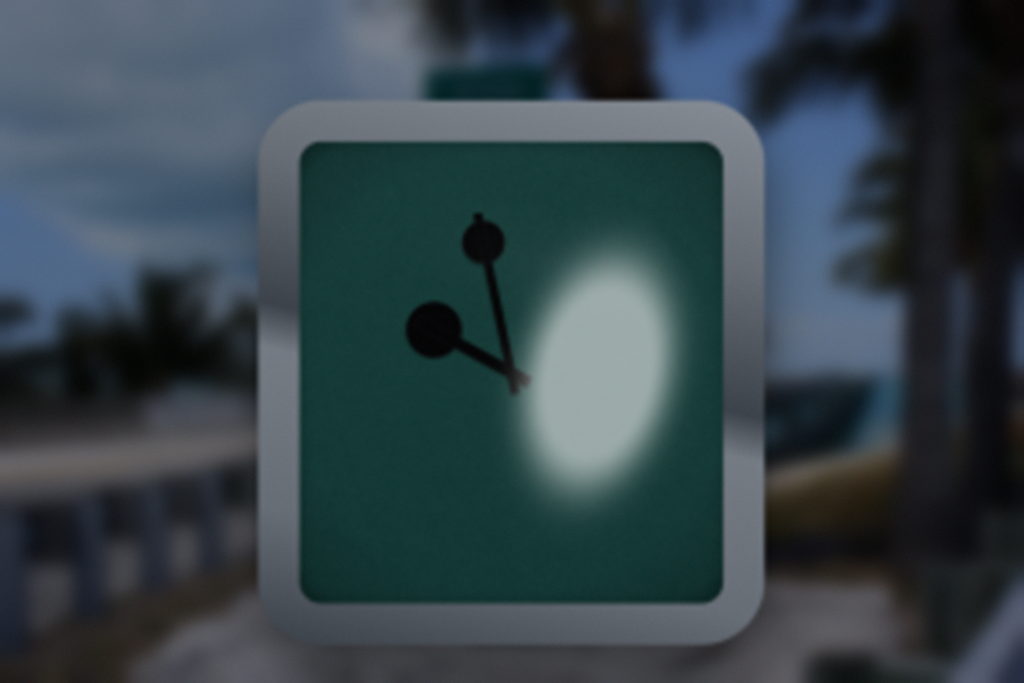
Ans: 9:58
